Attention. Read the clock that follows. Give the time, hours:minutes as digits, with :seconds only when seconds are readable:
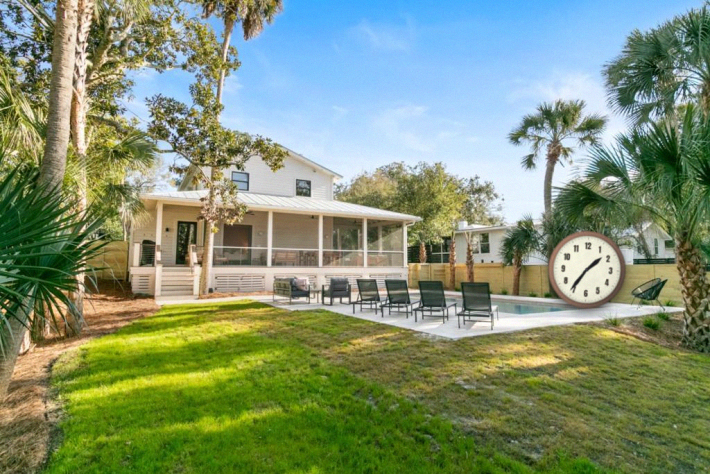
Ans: 1:36
